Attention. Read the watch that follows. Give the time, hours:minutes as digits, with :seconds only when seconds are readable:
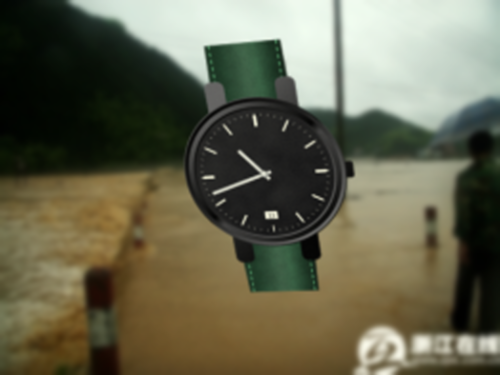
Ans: 10:42
